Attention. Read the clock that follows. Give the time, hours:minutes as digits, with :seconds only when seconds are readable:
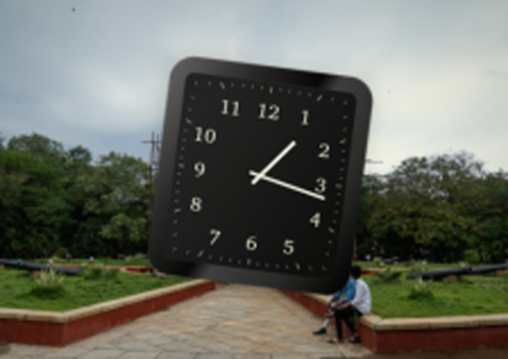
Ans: 1:17
